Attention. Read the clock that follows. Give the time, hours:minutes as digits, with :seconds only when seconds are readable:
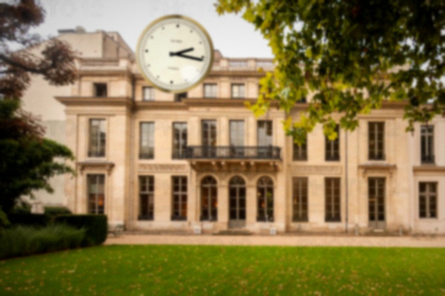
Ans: 2:16
